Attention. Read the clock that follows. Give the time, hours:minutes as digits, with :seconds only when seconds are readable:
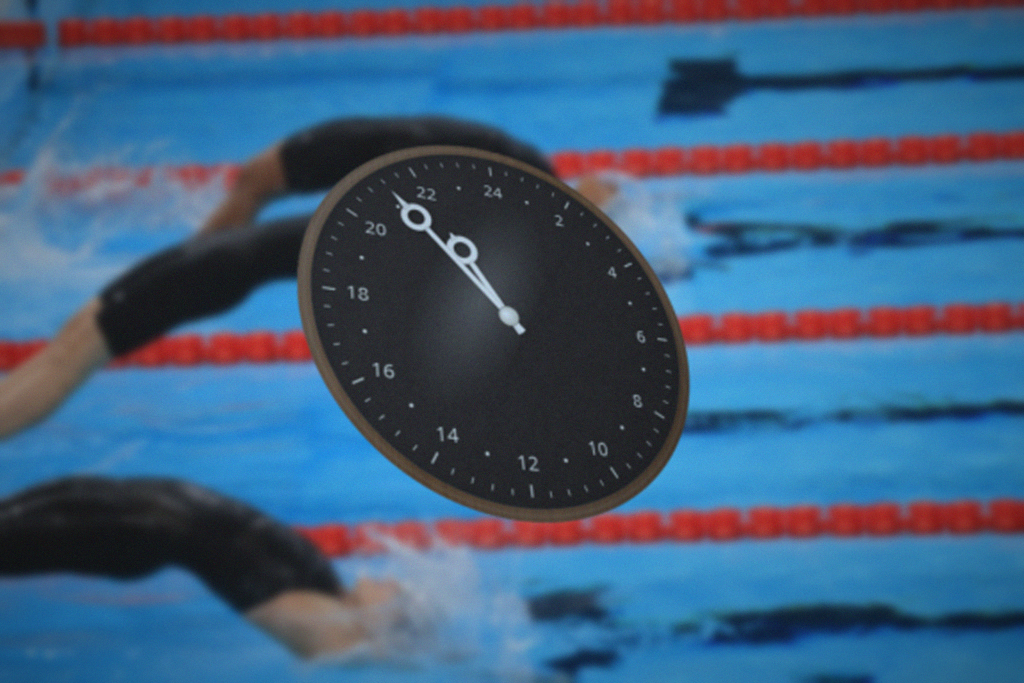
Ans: 21:53
